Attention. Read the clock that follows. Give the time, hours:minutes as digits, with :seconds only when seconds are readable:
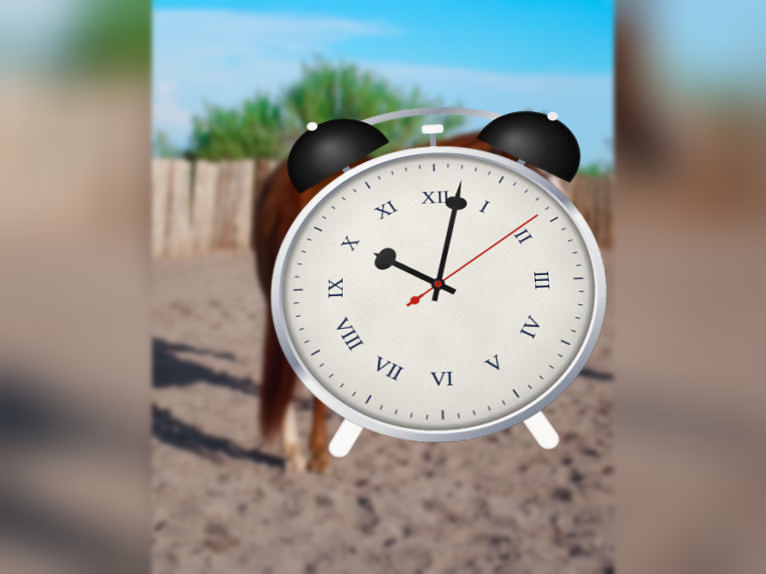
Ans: 10:02:09
